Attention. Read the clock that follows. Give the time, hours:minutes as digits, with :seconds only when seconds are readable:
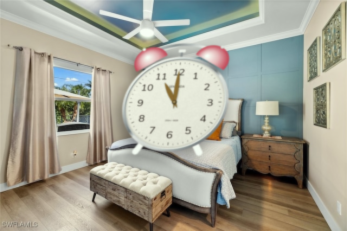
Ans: 11:00
